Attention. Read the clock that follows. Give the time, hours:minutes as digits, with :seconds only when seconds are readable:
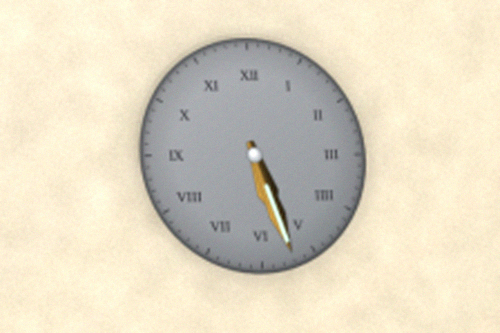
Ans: 5:27
